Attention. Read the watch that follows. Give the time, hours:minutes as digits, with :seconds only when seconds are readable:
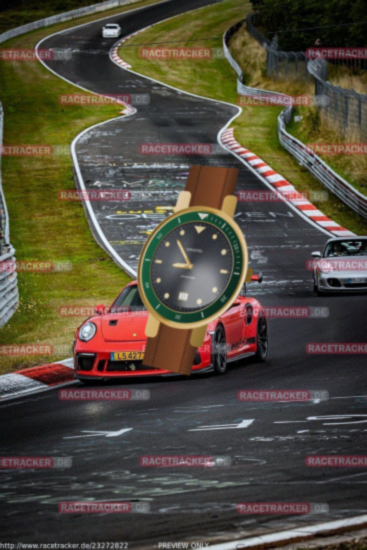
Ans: 8:53
